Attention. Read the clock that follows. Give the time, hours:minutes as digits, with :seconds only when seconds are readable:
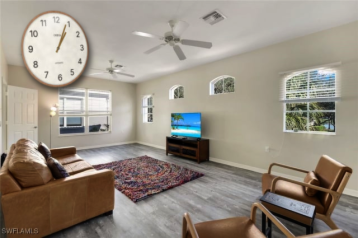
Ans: 1:04
